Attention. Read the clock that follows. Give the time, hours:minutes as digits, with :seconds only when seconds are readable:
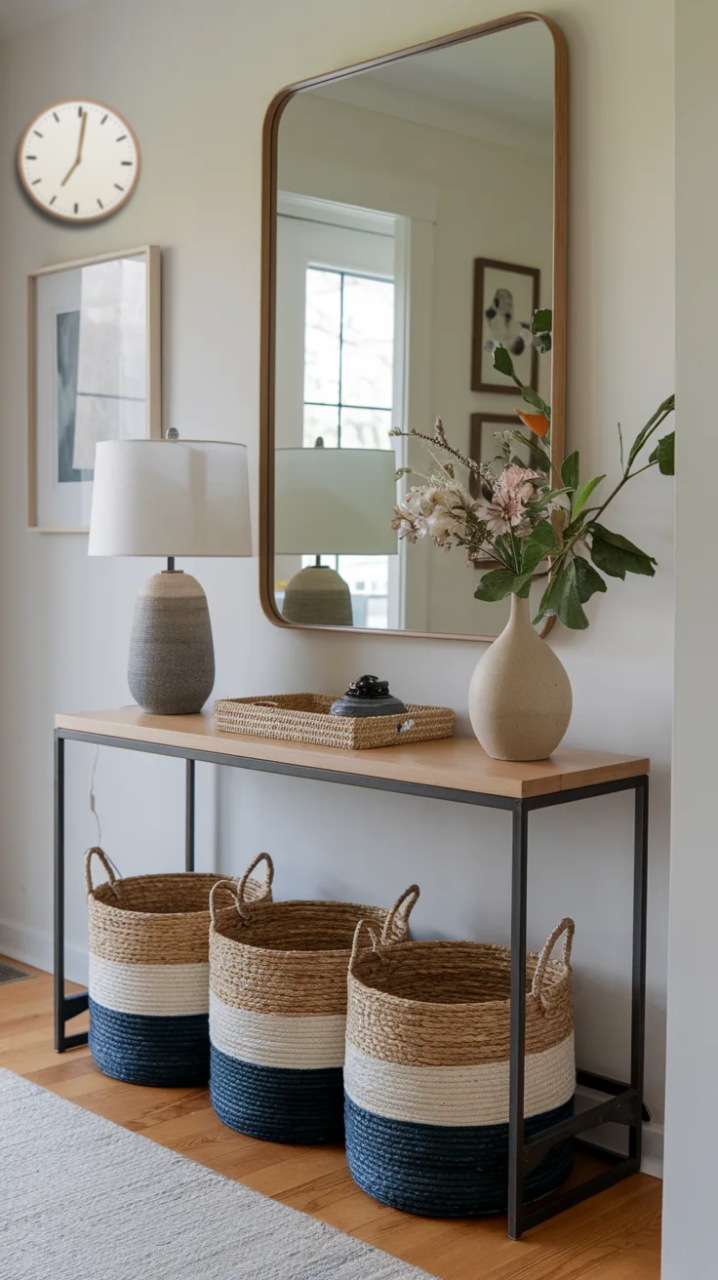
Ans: 7:01
